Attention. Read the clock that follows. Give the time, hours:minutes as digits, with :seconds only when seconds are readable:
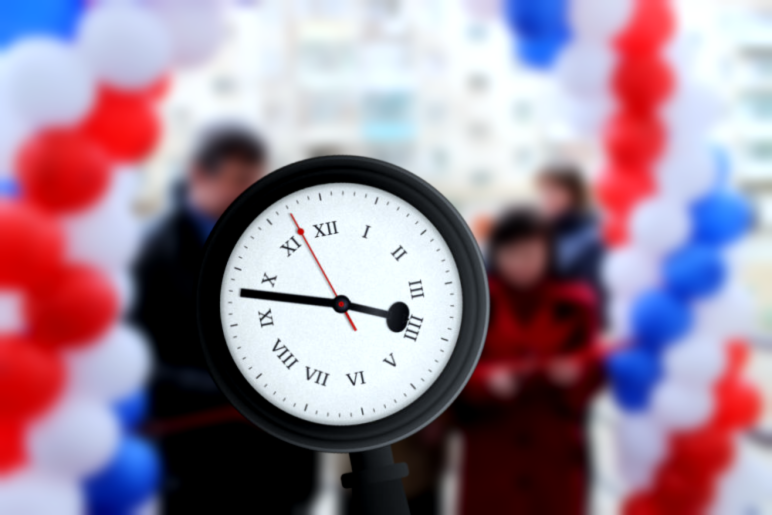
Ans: 3:47:57
